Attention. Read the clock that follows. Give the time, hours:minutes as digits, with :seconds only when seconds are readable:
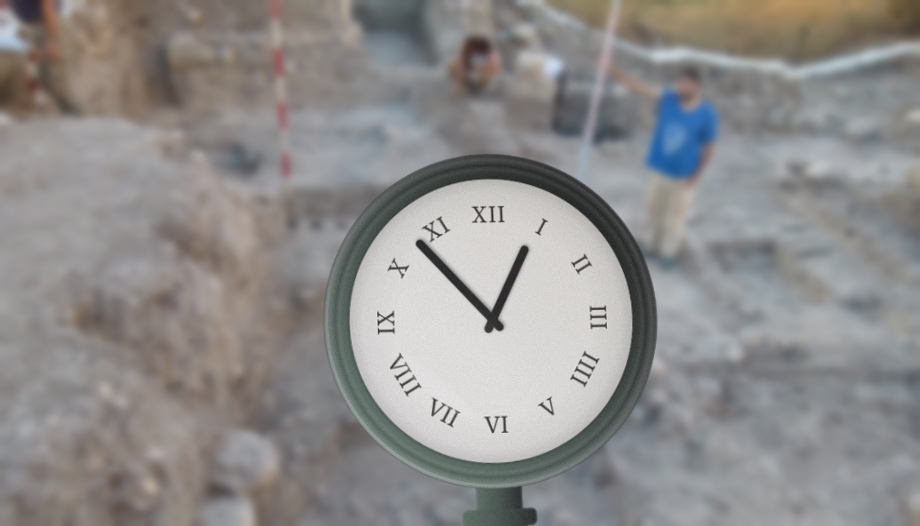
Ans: 12:53
